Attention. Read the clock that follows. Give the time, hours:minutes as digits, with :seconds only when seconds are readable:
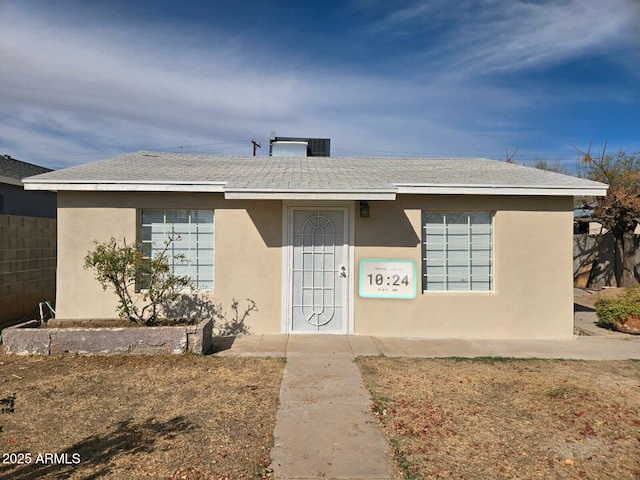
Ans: 10:24
